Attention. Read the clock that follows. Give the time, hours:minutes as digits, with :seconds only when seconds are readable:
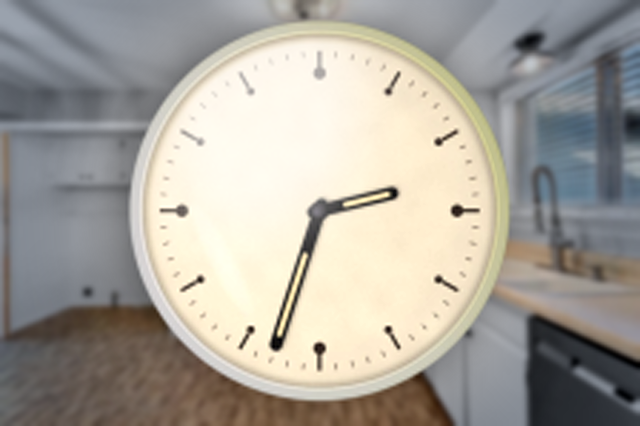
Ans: 2:33
